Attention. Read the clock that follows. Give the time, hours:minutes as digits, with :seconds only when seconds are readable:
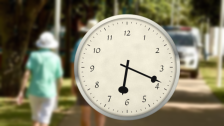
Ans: 6:19
